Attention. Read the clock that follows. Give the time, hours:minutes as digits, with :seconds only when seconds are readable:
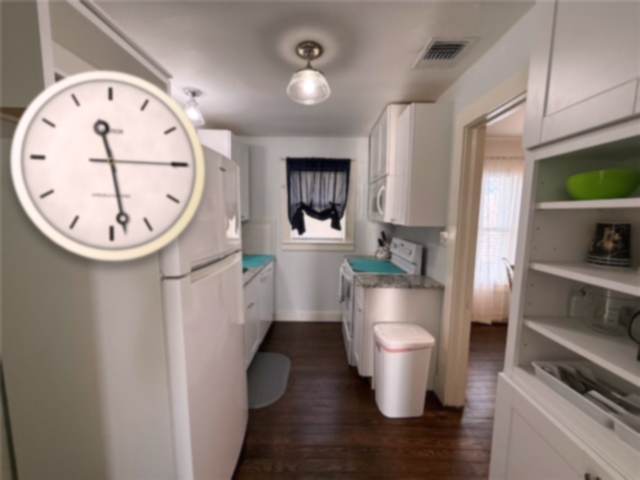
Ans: 11:28:15
